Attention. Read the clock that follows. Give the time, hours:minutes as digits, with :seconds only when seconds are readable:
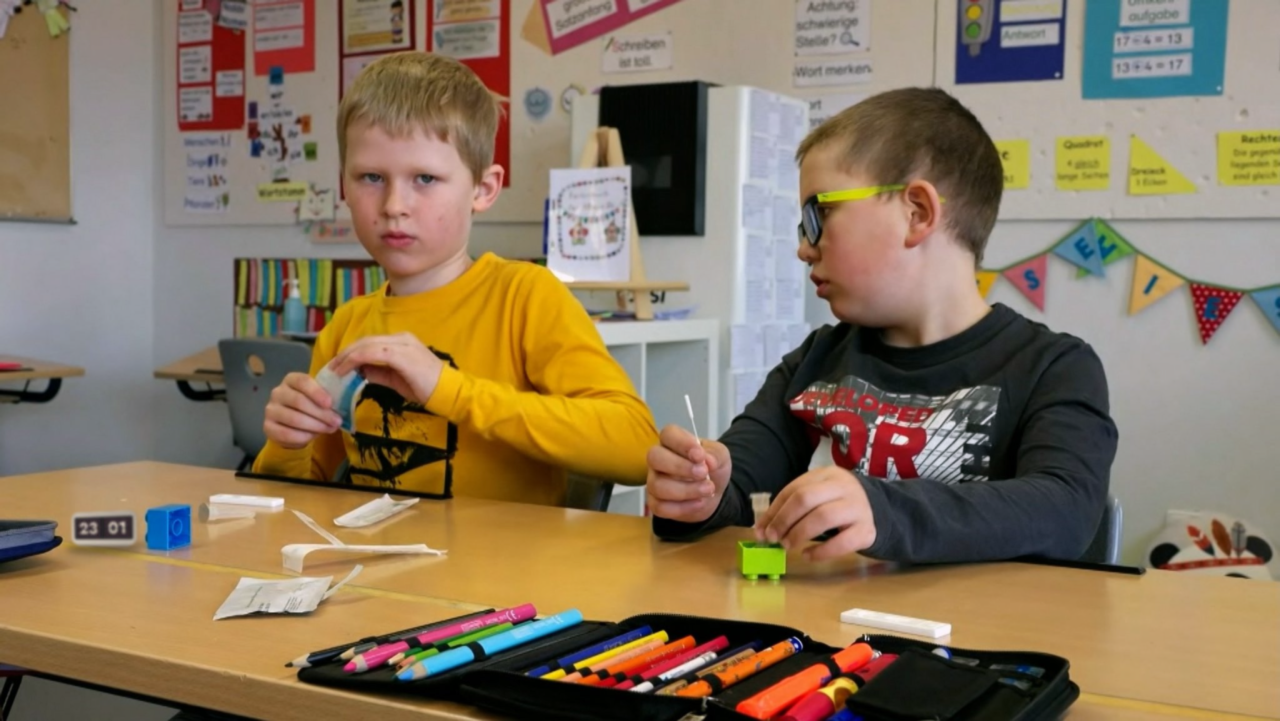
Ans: 23:01
